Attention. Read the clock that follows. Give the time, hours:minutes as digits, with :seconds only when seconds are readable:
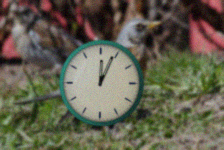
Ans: 12:04
